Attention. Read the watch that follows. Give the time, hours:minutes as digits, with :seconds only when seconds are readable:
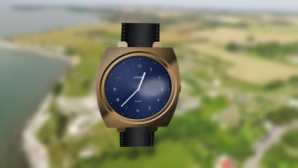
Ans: 12:37
